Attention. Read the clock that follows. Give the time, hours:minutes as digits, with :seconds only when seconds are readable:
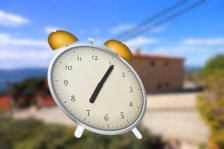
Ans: 7:06
